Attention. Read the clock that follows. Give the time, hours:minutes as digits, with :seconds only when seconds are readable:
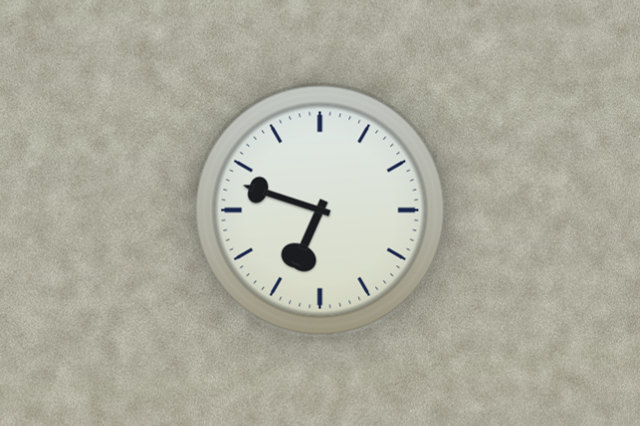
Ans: 6:48
